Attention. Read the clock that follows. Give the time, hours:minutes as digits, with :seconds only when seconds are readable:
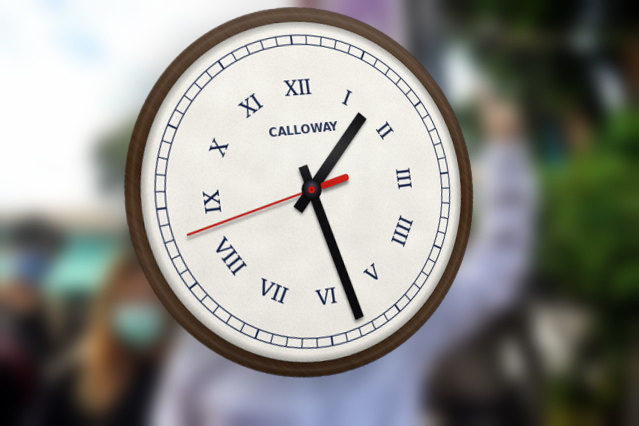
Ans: 1:27:43
